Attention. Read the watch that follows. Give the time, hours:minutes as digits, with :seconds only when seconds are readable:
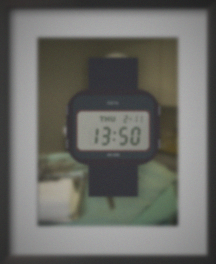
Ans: 13:50
